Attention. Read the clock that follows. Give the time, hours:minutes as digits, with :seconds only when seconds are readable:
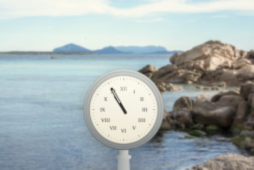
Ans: 10:55
